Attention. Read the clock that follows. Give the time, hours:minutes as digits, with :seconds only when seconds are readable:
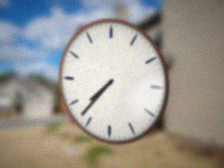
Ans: 7:37
